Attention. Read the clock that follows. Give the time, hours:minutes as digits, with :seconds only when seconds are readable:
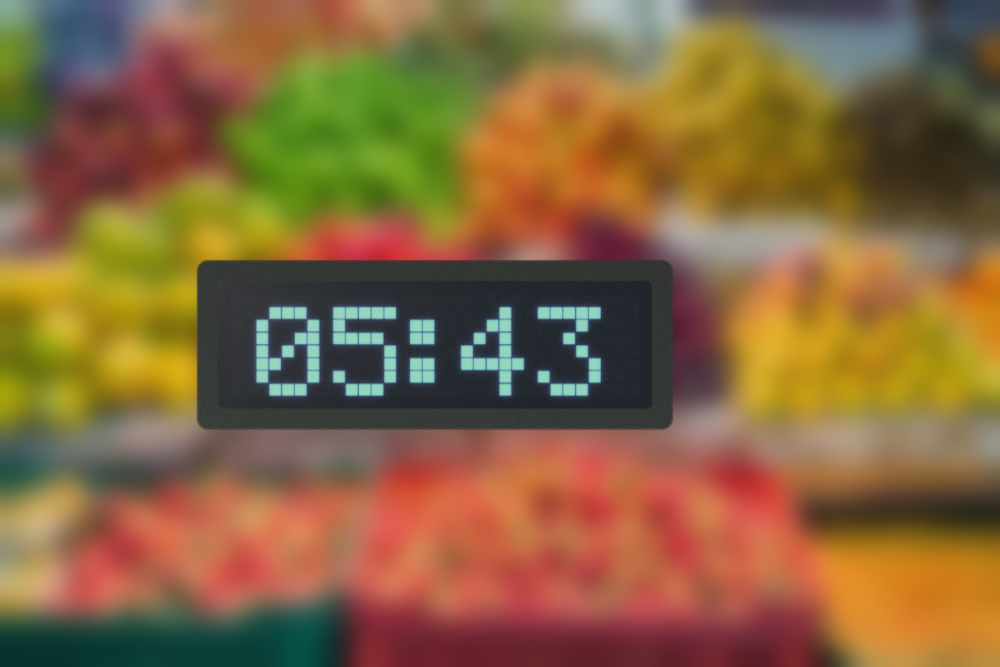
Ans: 5:43
